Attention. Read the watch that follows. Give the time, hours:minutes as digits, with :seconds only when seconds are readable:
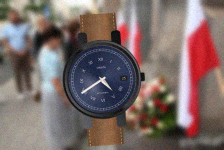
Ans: 4:40
